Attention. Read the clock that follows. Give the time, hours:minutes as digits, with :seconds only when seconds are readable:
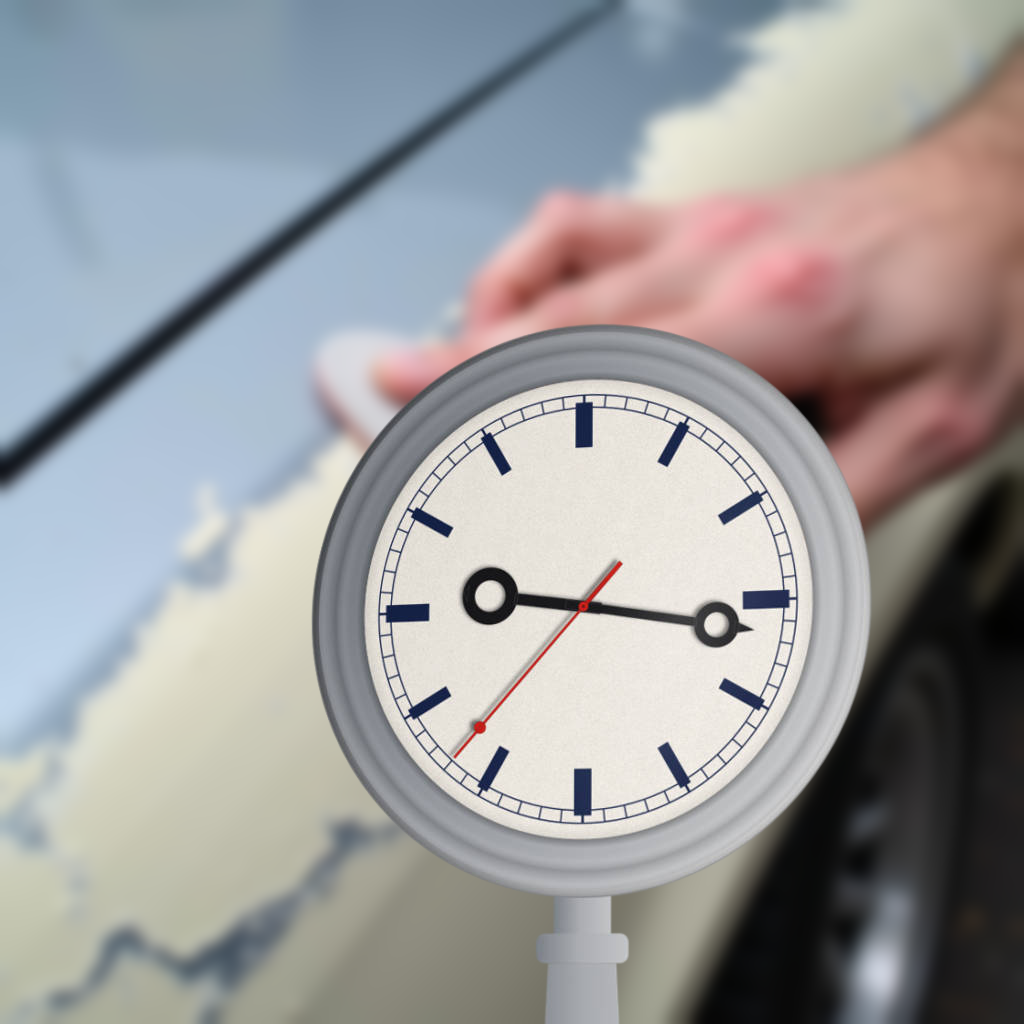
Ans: 9:16:37
